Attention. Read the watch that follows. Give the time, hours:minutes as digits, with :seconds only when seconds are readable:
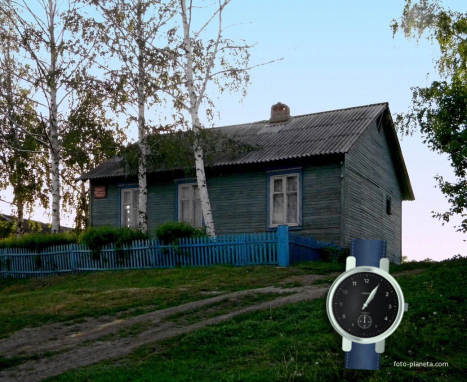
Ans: 1:05
